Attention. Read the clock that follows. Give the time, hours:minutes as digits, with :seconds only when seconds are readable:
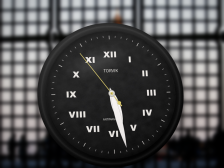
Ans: 5:27:54
